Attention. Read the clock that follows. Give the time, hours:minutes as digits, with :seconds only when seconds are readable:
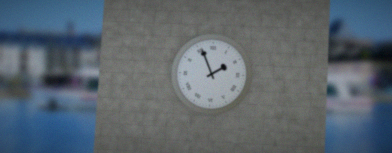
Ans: 1:56
